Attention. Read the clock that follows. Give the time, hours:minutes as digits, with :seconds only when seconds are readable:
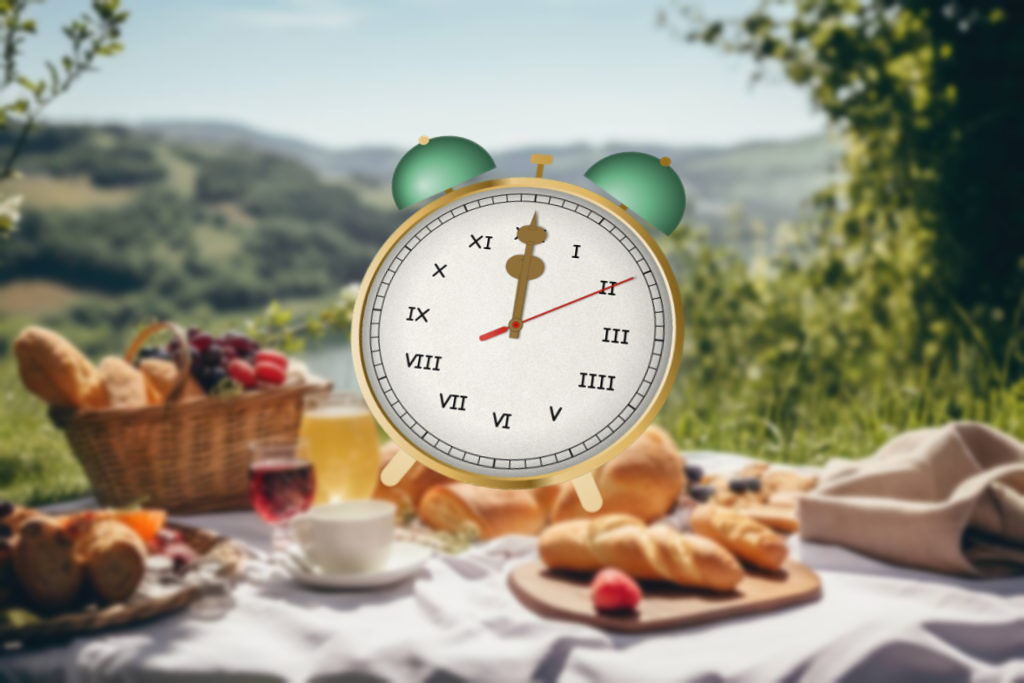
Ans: 12:00:10
